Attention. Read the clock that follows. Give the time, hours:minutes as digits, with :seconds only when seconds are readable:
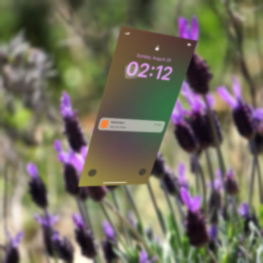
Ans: 2:12
